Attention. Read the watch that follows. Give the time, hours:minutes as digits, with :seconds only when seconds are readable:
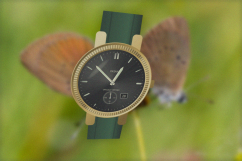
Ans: 12:52
